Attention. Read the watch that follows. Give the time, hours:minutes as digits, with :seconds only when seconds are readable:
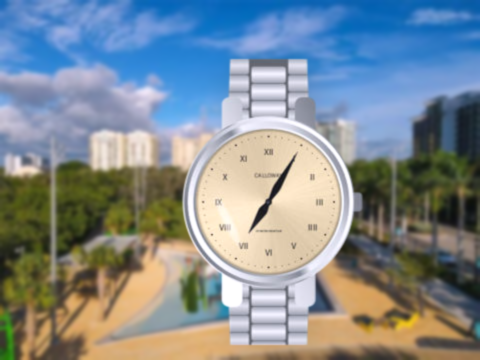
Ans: 7:05
